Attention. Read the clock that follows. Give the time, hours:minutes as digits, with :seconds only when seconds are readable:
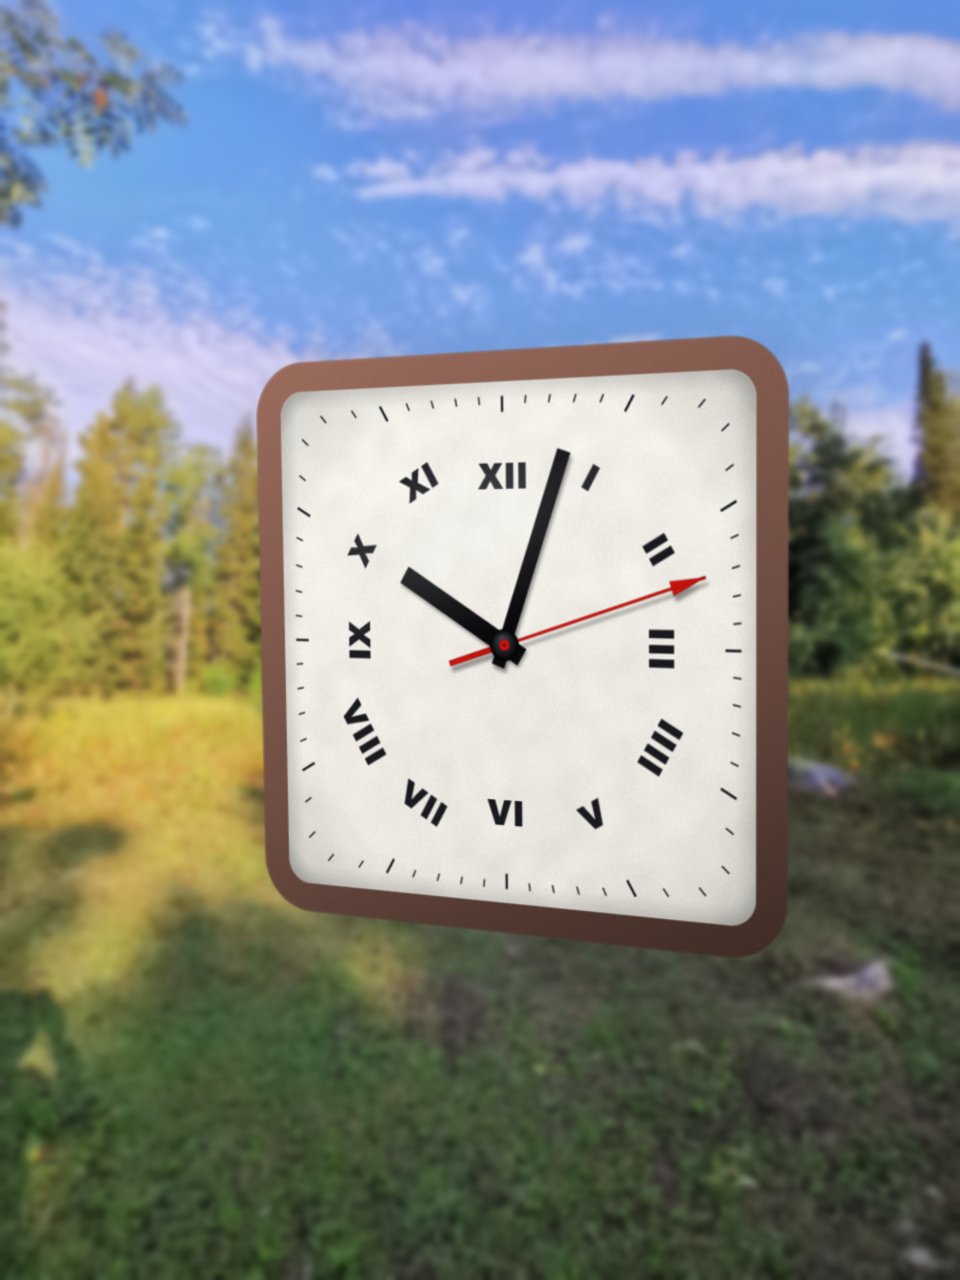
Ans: 10:03:12
